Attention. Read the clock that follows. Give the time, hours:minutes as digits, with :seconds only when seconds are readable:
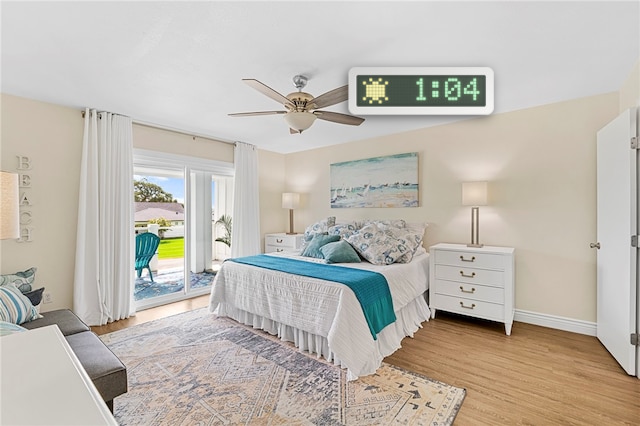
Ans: 1:04
